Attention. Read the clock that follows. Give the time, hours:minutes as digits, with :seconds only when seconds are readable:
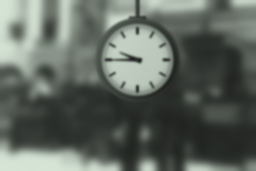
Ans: 9:45
